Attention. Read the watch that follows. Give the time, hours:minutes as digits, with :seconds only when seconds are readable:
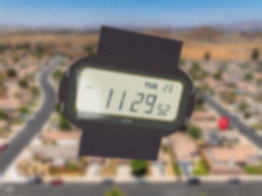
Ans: 11:29
